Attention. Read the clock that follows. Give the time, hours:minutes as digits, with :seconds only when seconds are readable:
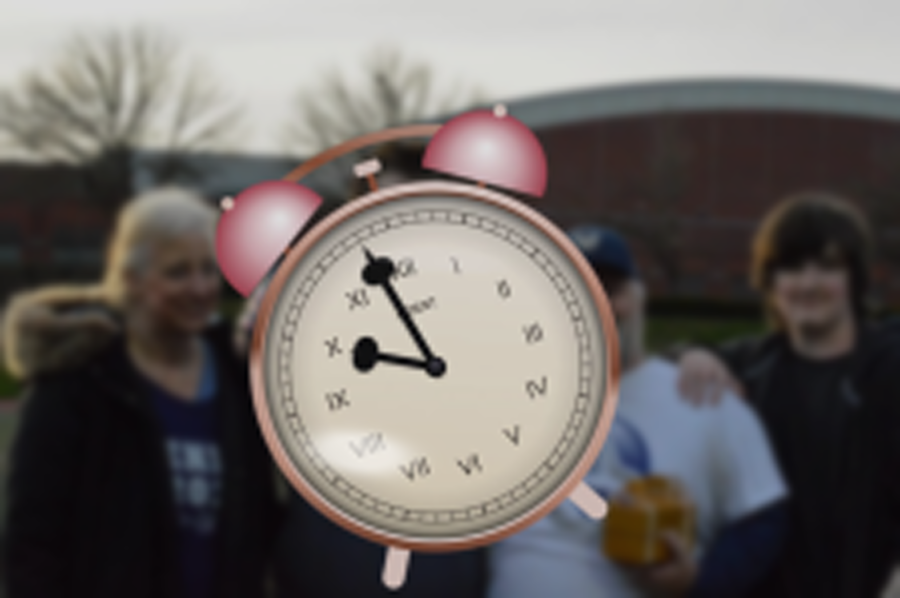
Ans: 9:58
